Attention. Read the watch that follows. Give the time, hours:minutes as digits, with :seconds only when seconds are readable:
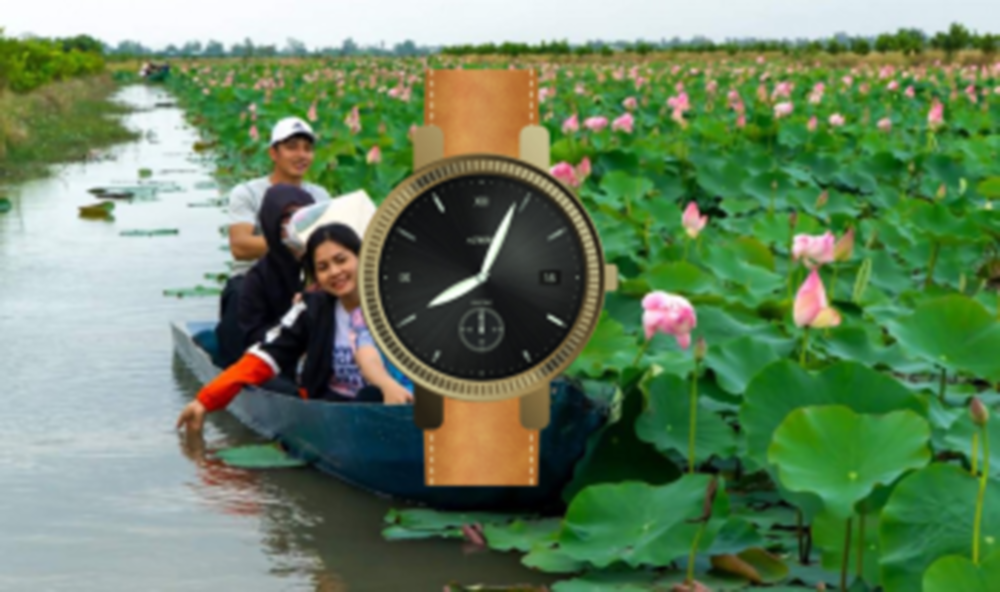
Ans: 8:04
